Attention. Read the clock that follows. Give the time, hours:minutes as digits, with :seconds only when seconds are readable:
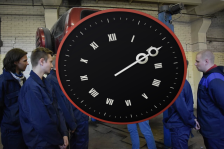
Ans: 2:11
